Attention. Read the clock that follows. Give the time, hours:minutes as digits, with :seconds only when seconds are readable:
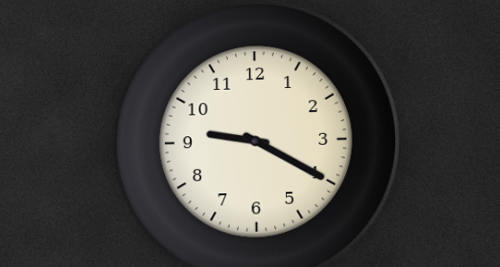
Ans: 9:20
